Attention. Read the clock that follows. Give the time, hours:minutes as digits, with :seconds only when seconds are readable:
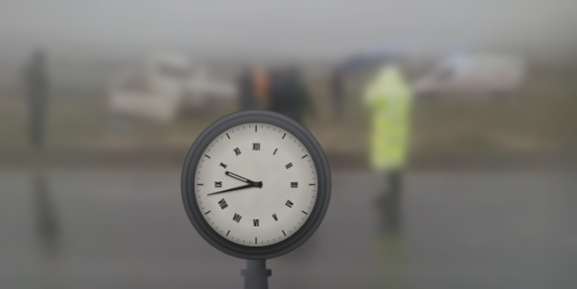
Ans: 9:43
